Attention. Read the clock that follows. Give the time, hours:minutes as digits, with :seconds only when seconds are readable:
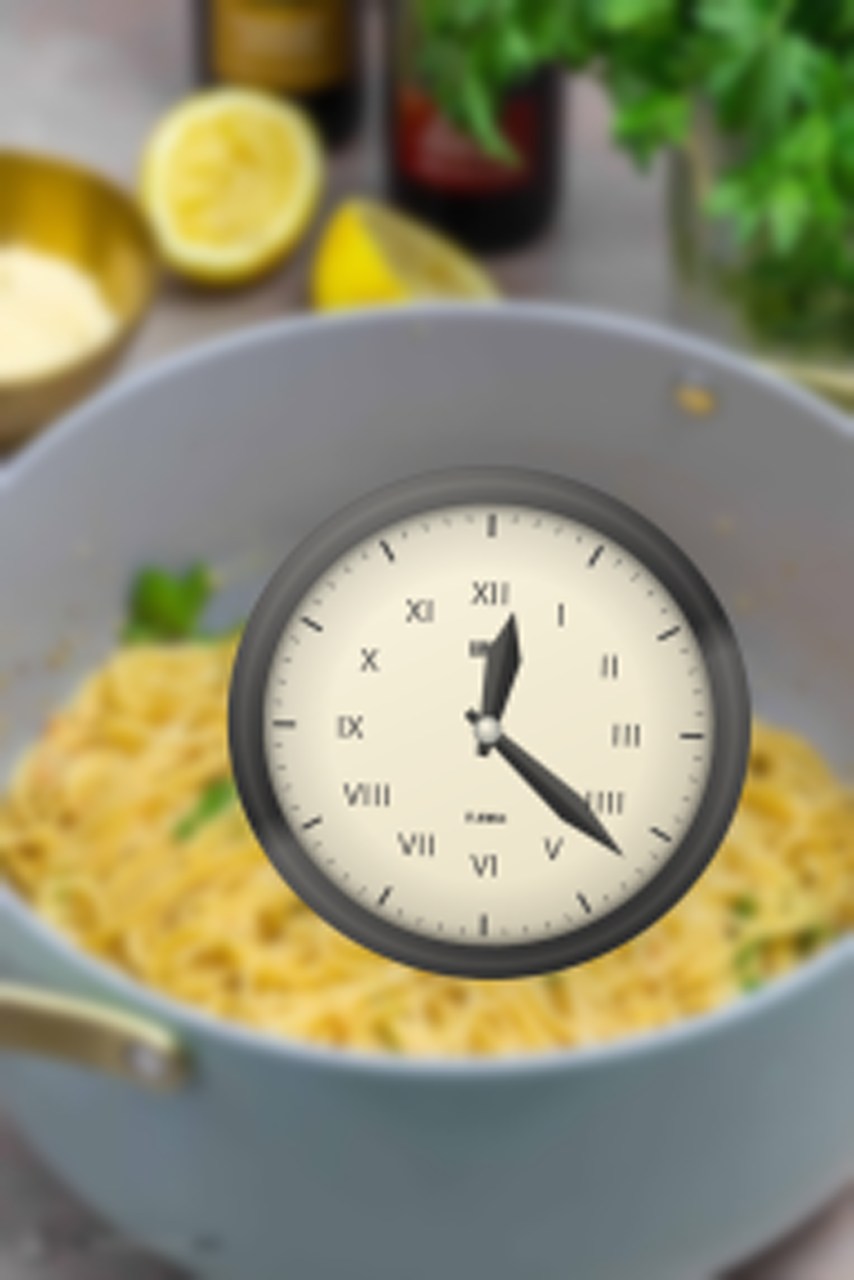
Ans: 12:22
